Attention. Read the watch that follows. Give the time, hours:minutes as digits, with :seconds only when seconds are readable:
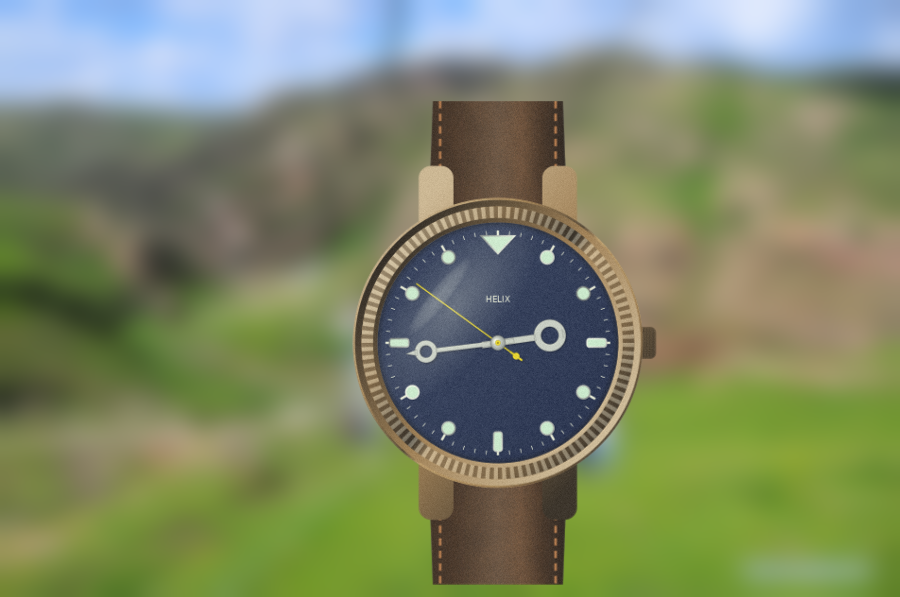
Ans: 2:43:51
